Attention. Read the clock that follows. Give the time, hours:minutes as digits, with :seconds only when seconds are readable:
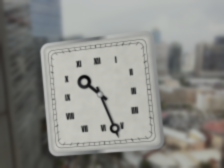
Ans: 10:27
